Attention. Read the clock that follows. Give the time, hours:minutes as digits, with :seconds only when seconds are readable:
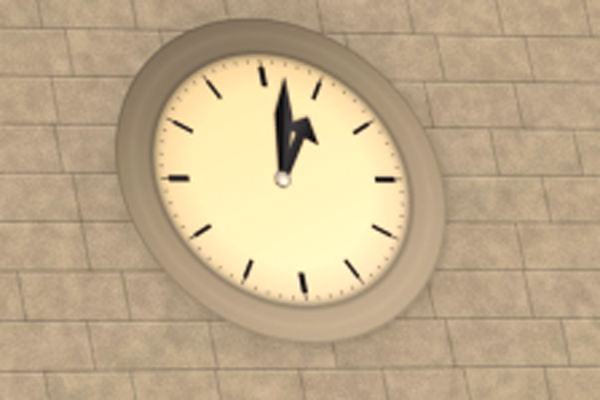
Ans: 1:02
